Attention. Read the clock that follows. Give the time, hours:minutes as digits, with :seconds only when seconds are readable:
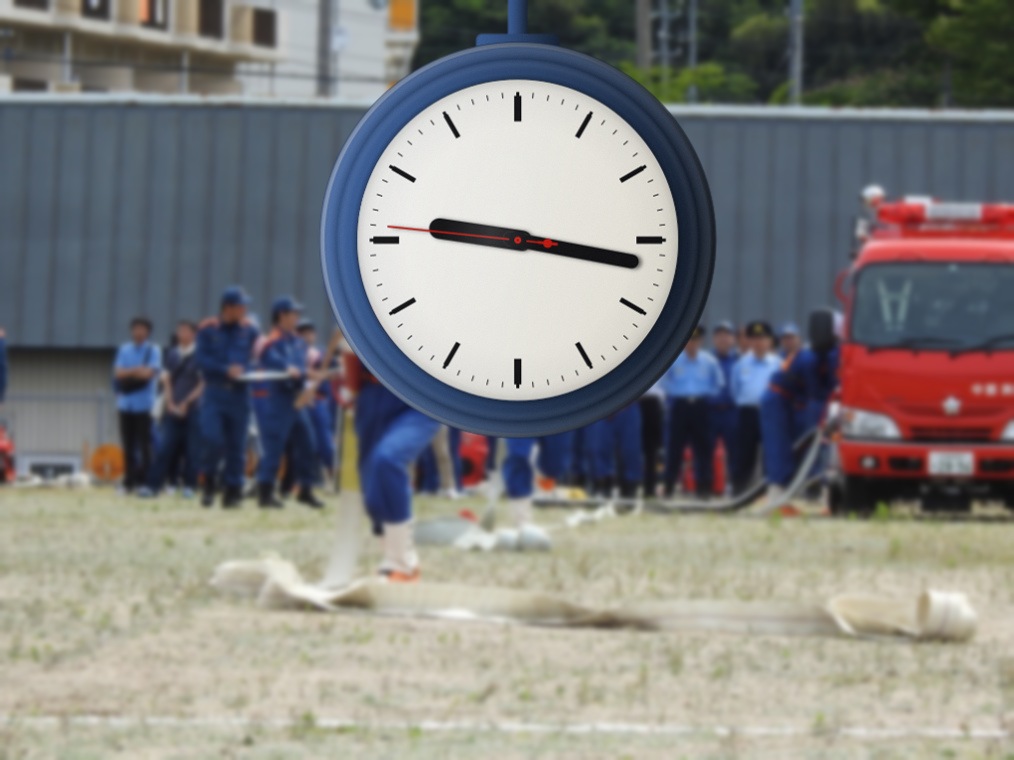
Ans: 9:16:46
